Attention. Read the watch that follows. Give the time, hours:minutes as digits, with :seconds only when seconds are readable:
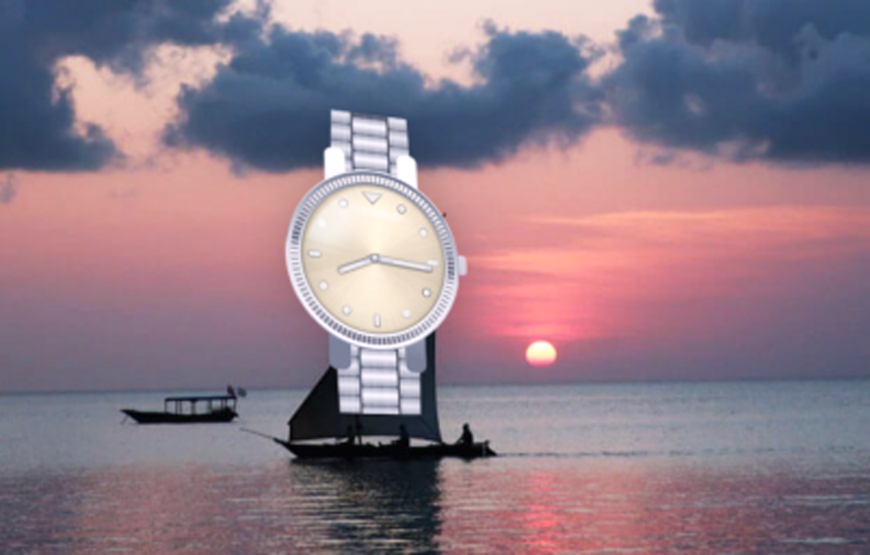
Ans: 8:16
